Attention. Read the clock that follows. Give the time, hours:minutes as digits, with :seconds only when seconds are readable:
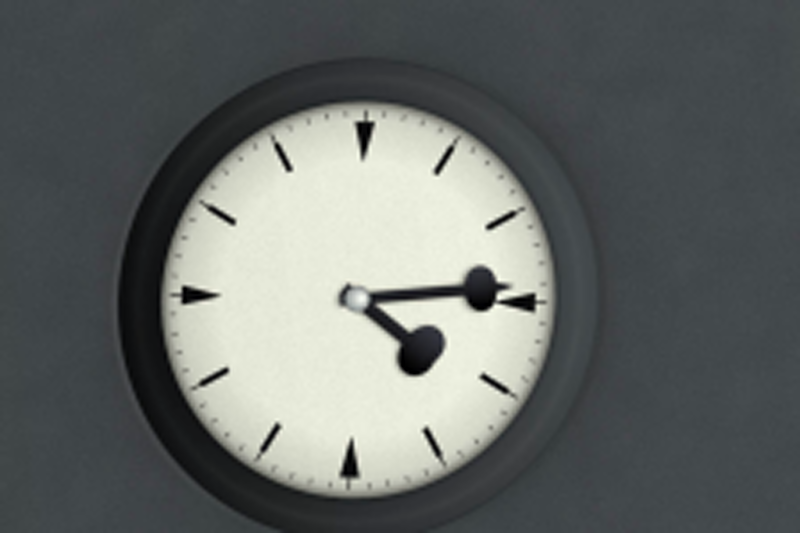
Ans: 4:14
